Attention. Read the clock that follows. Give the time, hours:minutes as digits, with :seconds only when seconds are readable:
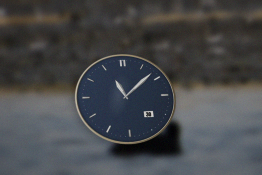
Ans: 11:08
